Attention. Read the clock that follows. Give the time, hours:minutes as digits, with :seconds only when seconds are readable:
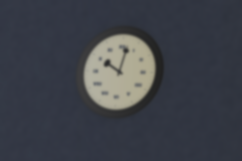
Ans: 10:02
